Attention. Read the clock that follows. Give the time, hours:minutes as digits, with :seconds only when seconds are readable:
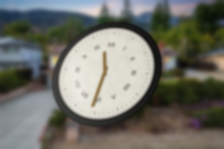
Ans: 11:31
